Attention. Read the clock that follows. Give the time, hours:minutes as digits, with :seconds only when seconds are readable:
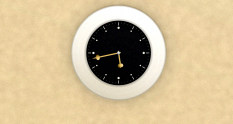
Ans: 5:43
